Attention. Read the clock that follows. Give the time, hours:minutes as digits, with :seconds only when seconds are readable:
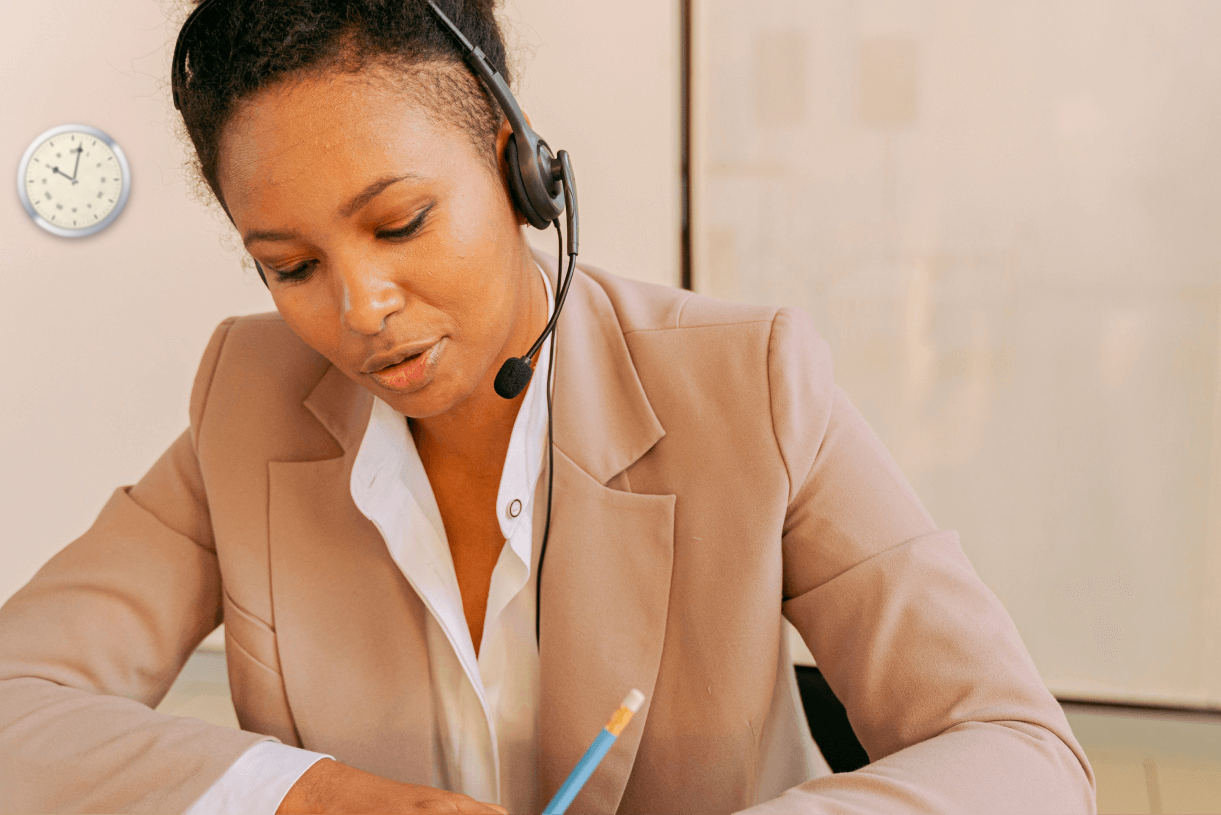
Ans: 10:02
